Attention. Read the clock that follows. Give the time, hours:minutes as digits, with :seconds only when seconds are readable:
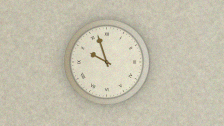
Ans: 9:57
